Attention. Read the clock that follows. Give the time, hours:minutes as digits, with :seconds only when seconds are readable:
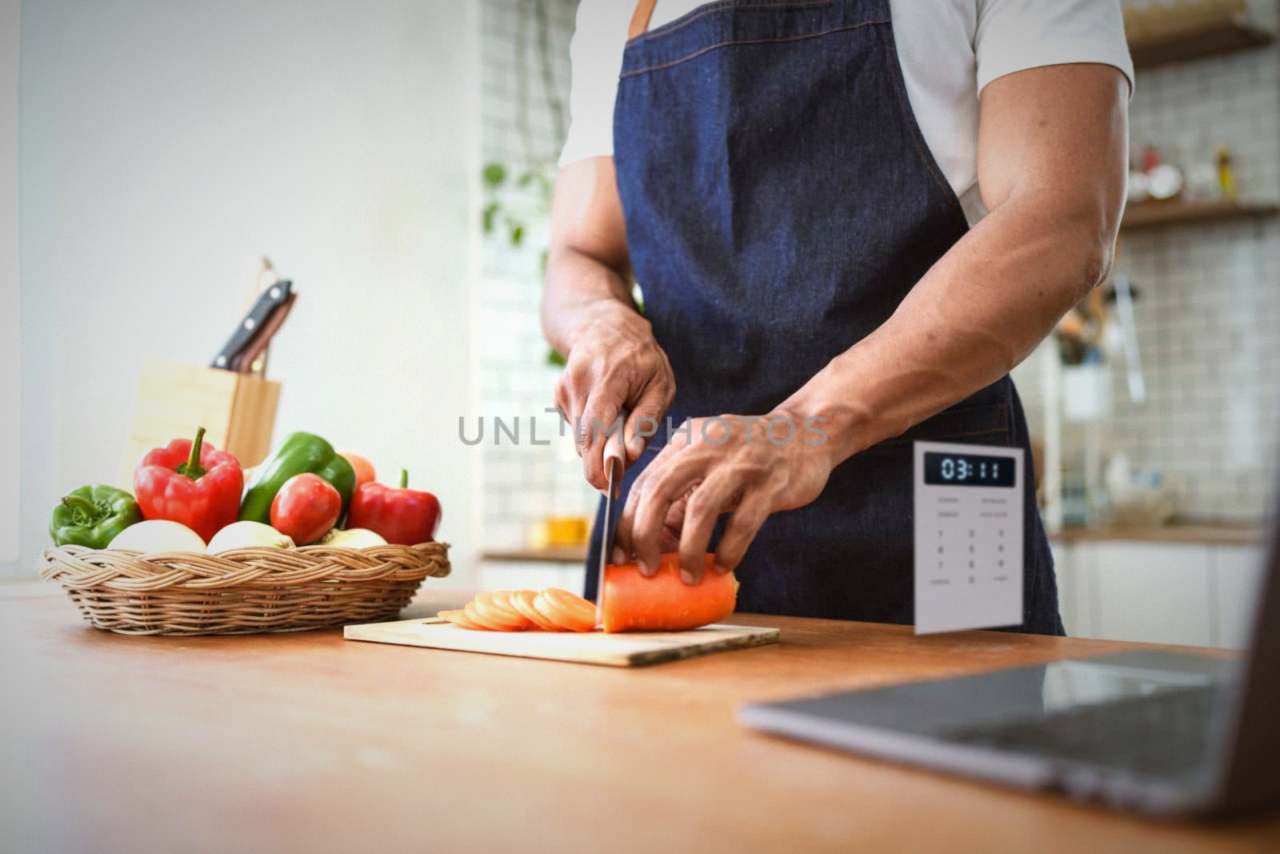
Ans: 3:11
